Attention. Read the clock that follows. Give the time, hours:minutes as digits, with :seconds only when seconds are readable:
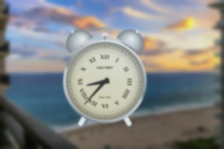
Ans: 8:37
